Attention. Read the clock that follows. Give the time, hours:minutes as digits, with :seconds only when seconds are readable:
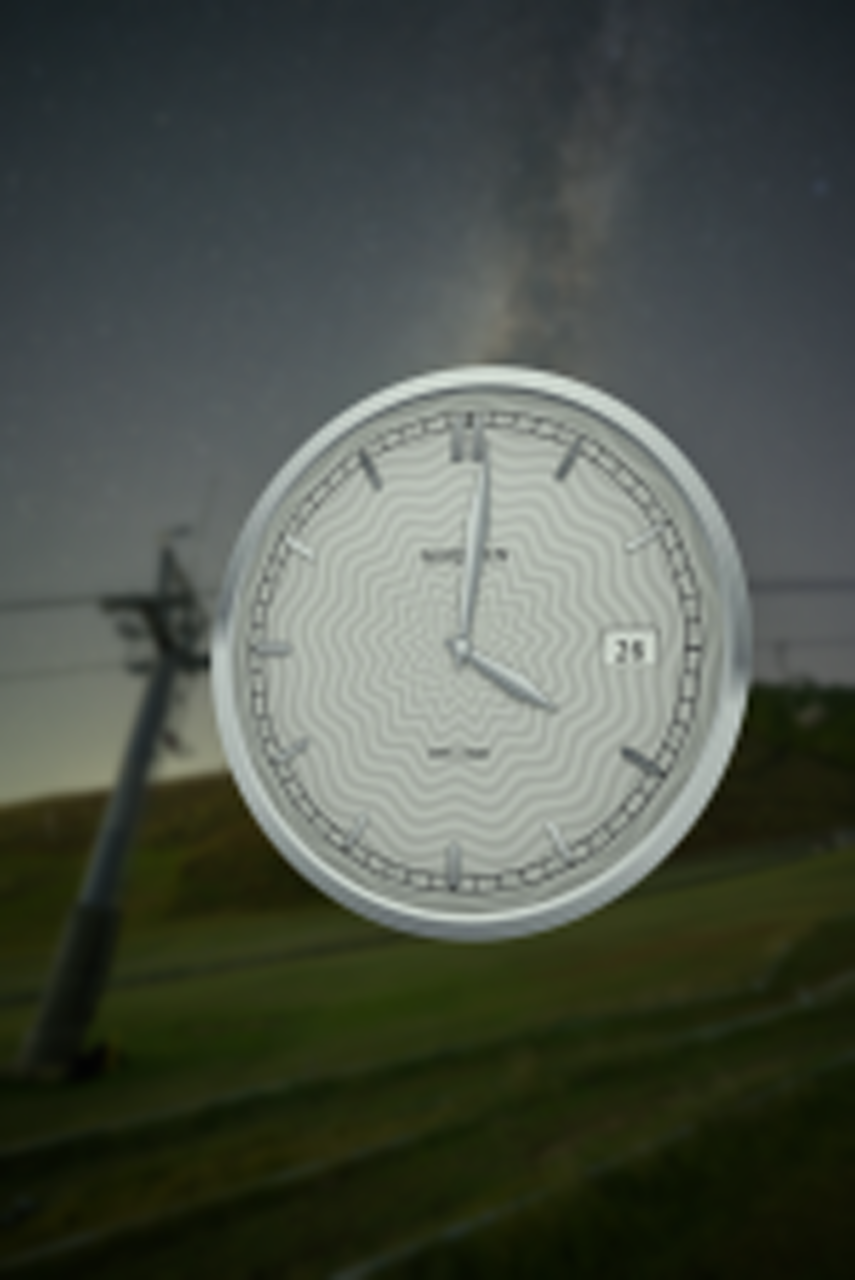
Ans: 4:01
